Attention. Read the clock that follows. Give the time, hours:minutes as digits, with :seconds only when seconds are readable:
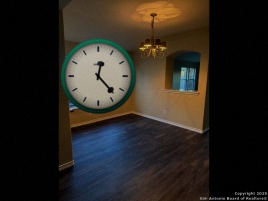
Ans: 12:23
